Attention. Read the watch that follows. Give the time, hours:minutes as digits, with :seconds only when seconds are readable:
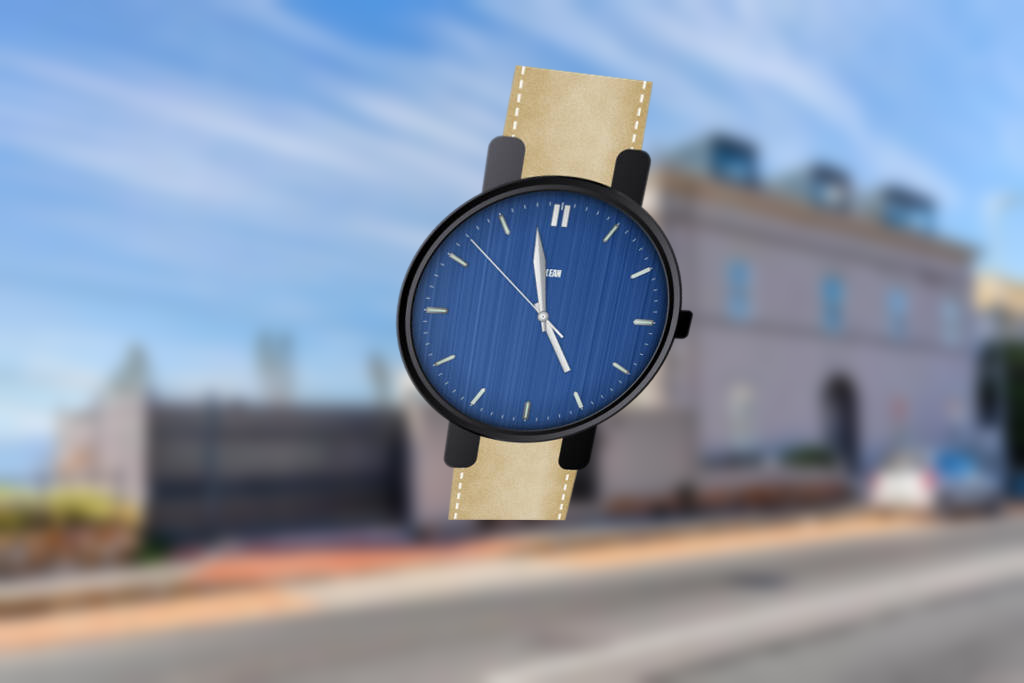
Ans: 4:57:52
